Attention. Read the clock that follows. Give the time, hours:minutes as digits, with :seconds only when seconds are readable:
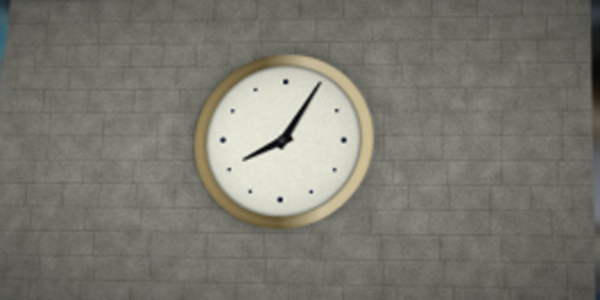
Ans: 8:05
